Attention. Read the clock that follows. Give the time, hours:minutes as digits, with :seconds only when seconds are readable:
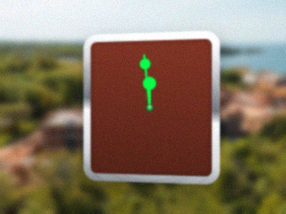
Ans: 11:59
